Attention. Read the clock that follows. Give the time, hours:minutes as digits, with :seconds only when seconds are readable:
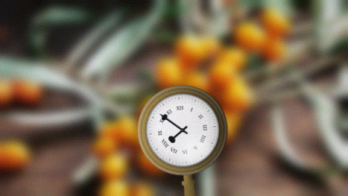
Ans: 7:52
